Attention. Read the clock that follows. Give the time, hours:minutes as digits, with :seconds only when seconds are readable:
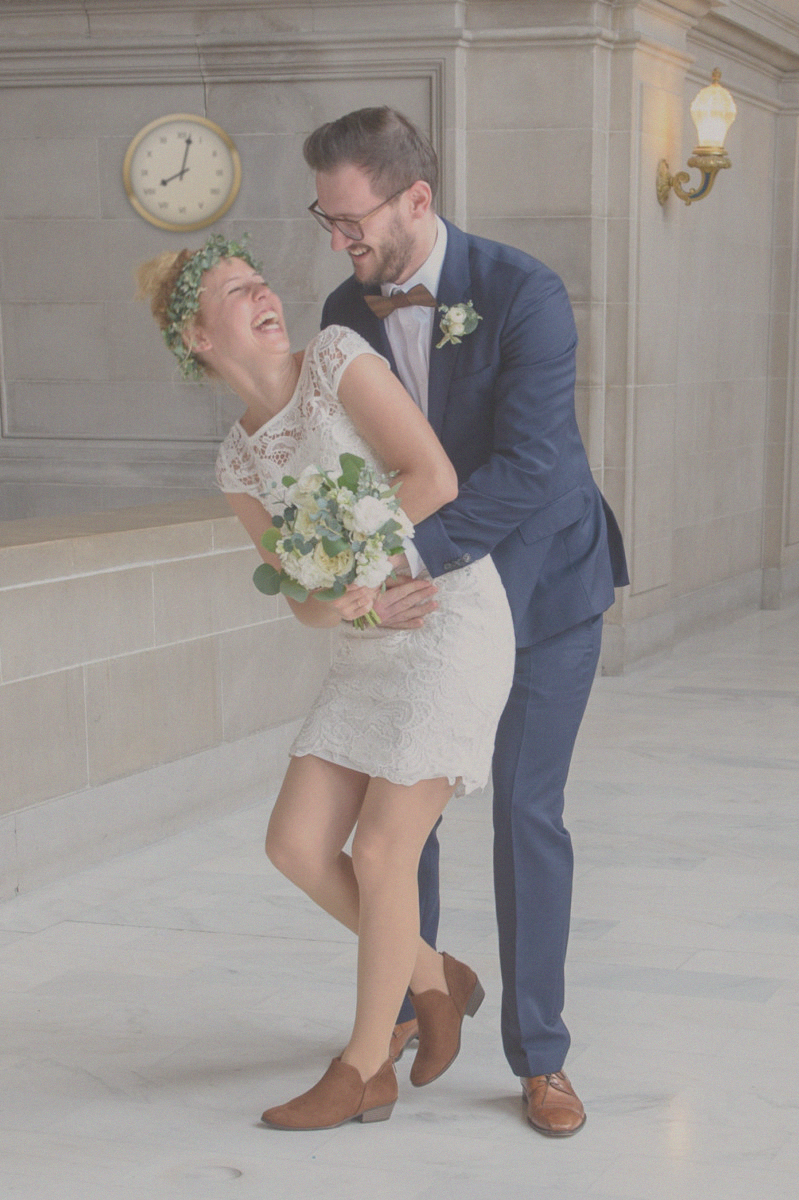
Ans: 8:02
